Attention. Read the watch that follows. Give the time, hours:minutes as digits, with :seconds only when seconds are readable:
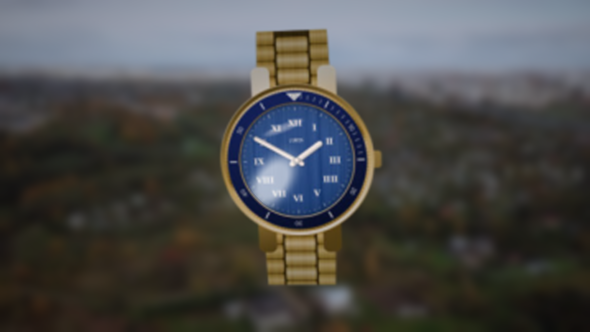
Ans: 1:50
